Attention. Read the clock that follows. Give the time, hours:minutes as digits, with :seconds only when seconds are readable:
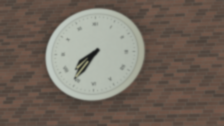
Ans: 7:36
